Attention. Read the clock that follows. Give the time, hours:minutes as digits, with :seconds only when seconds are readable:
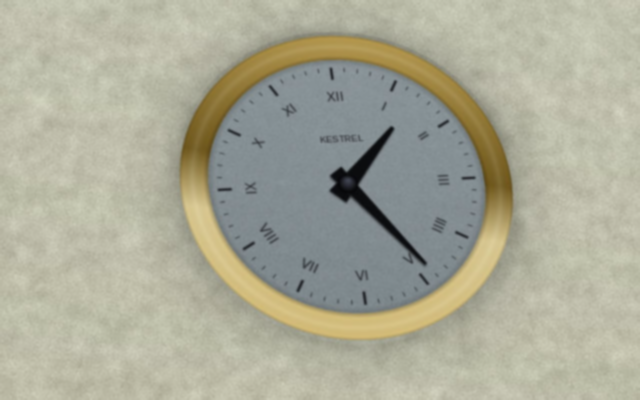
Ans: 1:24
